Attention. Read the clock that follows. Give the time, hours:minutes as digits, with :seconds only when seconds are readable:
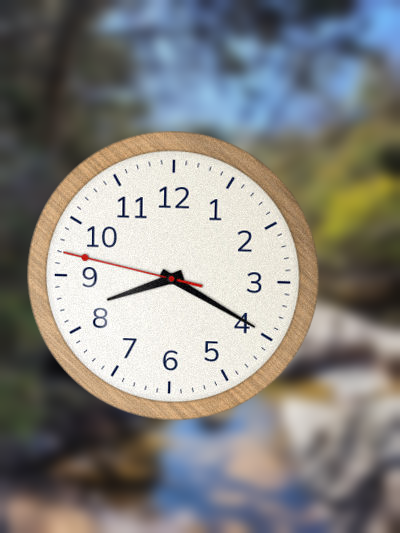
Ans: 8:19:47
